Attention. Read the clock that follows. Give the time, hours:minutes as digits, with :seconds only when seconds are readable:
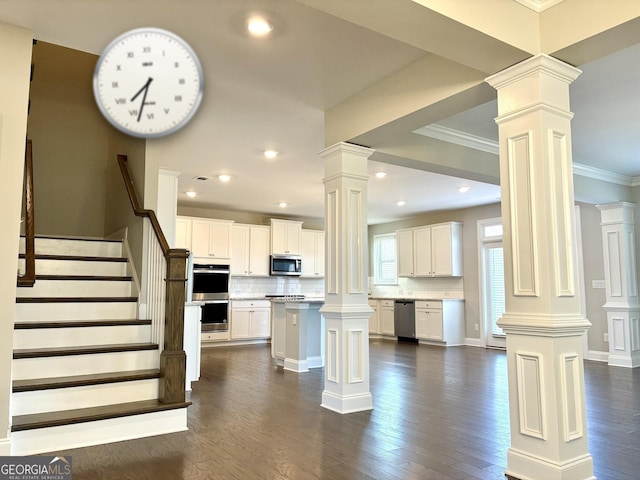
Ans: 7:33
